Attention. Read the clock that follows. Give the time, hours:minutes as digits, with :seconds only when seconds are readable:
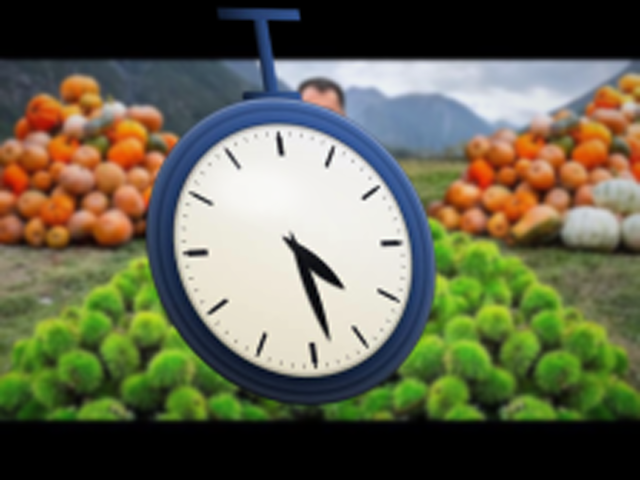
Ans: 4:28
